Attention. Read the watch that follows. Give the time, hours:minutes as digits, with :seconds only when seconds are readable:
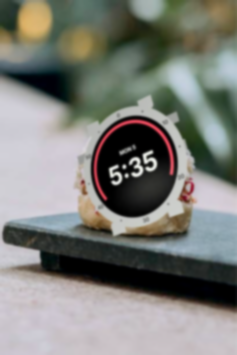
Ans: 5:35
